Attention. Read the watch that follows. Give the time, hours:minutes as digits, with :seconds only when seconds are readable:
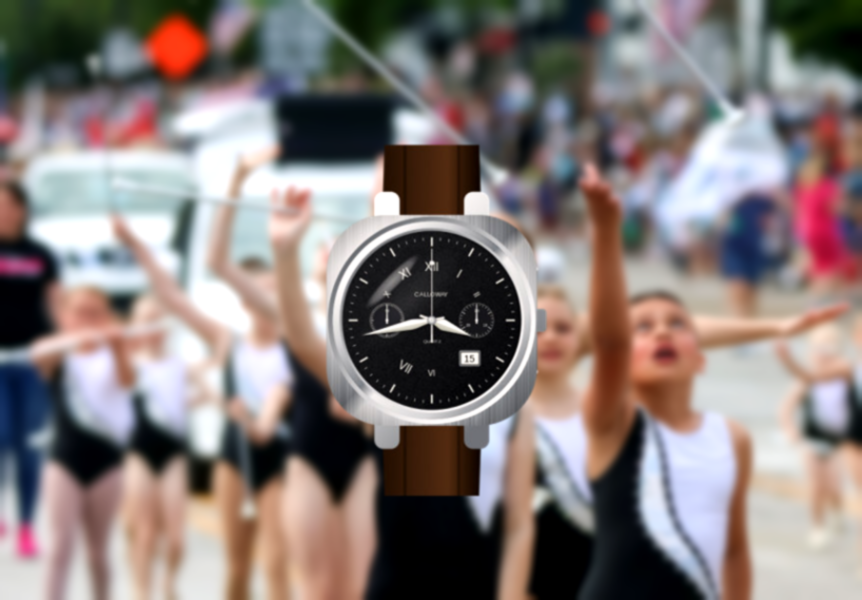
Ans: 3:43
